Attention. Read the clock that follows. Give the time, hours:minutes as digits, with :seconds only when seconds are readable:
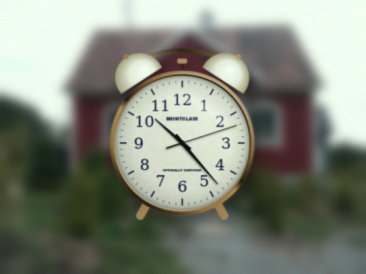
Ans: 10:23:12
